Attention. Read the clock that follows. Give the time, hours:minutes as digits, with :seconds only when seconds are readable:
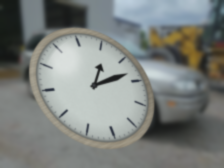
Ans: 1:13
